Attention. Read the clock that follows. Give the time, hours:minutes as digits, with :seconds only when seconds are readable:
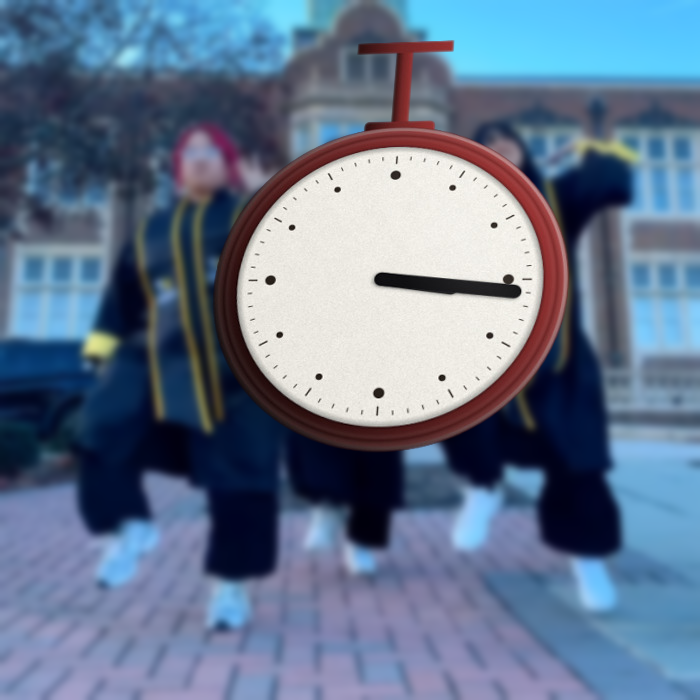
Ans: 3:16
